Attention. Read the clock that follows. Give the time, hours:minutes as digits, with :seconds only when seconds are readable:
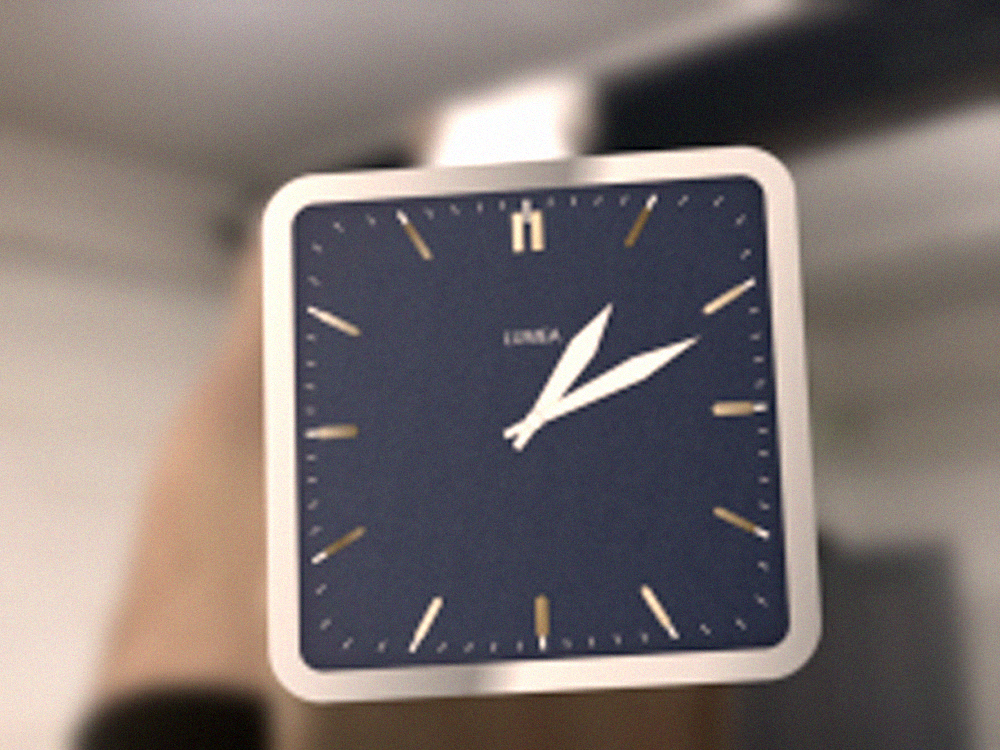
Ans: 1:11
